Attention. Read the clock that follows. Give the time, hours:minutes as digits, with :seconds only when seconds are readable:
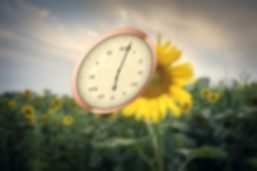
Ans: 6:02
